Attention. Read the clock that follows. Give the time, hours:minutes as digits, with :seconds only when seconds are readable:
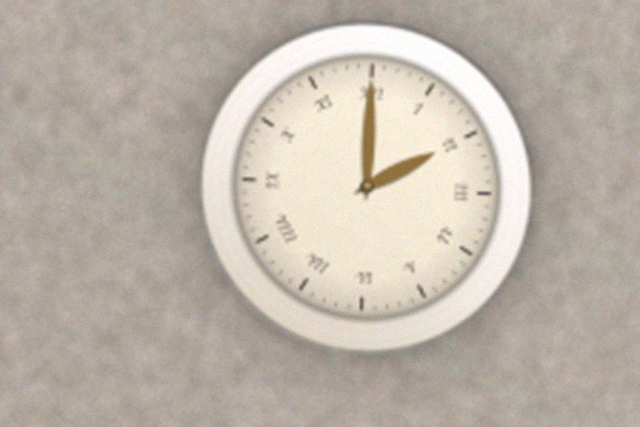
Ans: 2:00
